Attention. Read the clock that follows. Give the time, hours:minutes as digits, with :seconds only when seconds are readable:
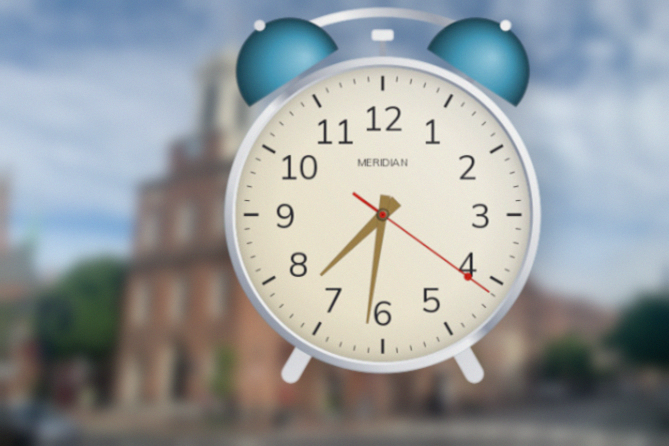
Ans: 7:31:21
